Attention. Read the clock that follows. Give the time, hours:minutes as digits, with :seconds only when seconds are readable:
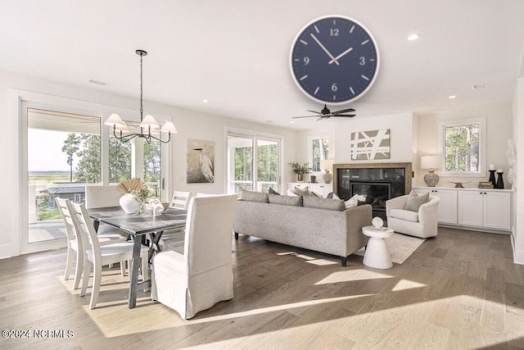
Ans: 1:53
